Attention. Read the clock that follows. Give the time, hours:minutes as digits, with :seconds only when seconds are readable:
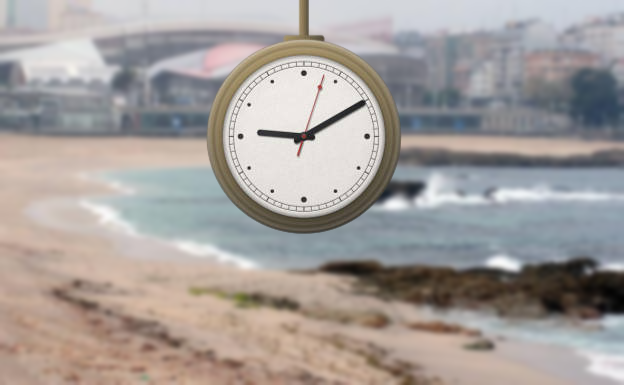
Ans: 9:10:03
